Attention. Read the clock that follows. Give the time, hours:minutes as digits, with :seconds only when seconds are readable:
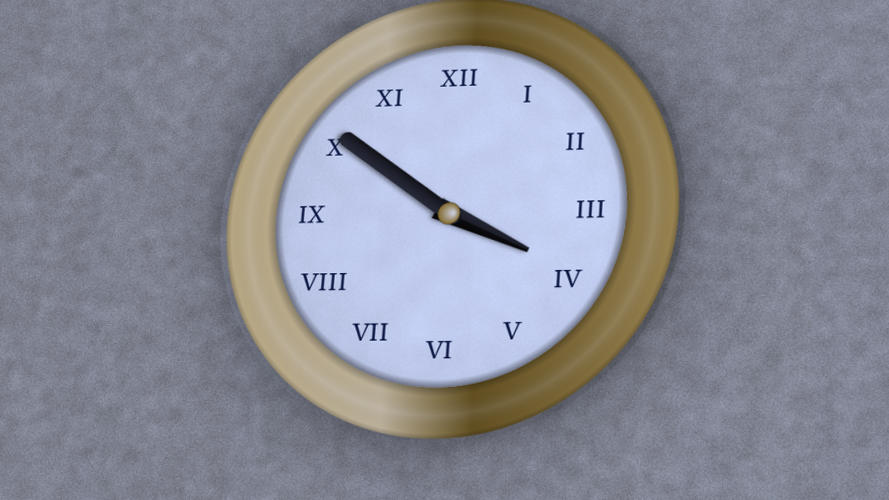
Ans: 3:51
